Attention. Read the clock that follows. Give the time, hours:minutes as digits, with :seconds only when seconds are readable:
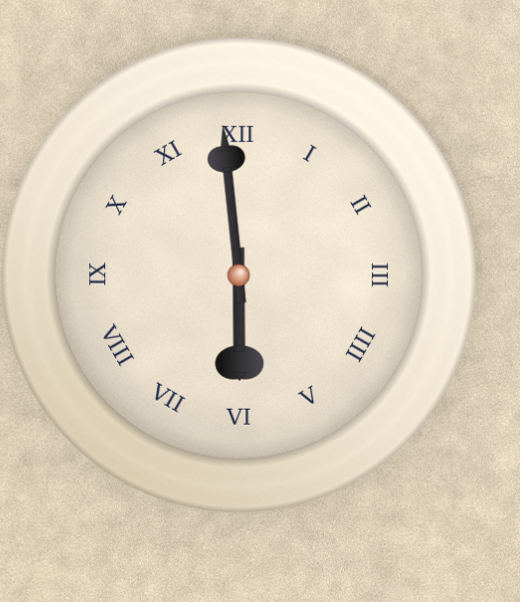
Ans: 5:59
